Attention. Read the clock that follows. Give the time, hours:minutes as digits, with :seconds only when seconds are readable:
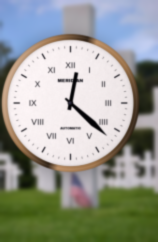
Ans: 12:22
